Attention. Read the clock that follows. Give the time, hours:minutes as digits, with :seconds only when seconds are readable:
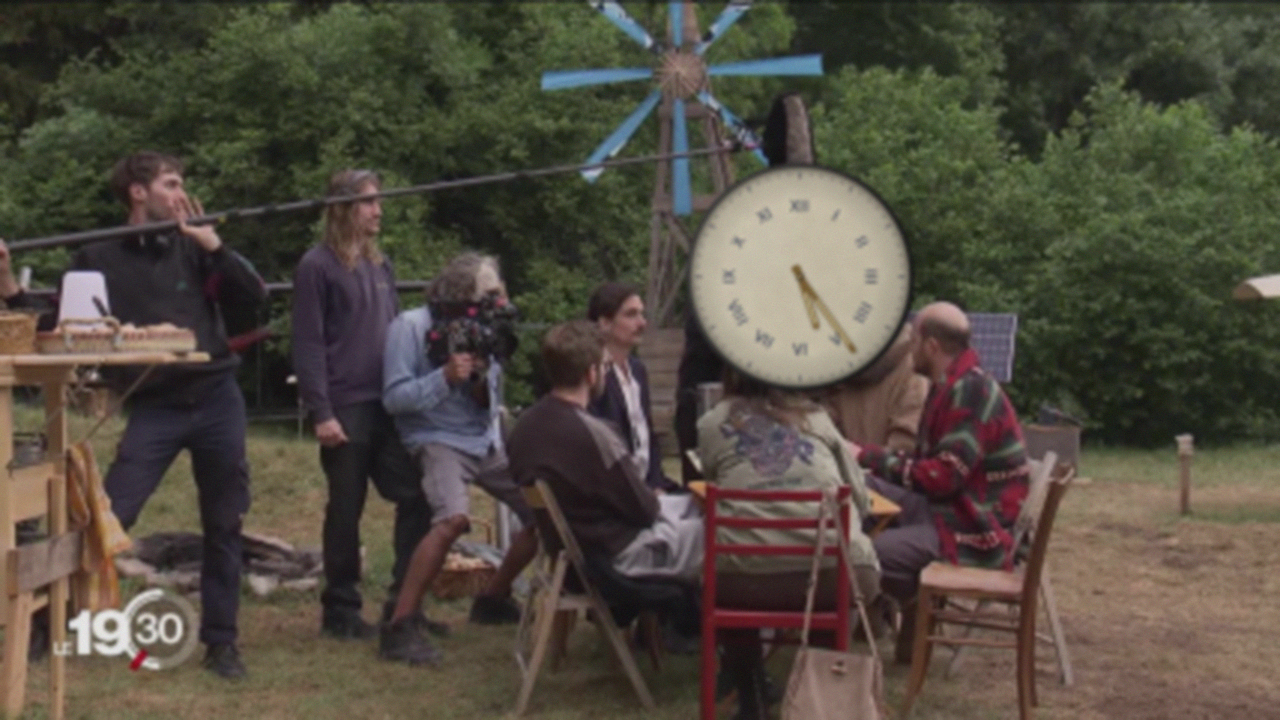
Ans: 5:24
